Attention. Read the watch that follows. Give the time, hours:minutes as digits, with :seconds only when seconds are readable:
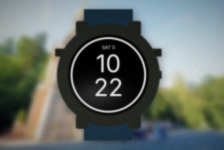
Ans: 10:22
